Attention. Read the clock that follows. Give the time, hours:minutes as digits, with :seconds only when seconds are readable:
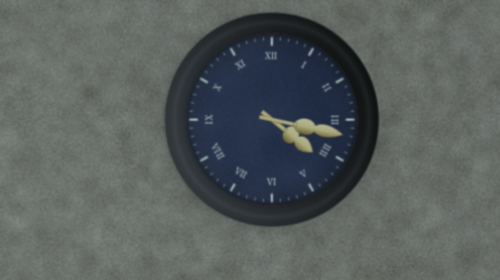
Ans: 4:17
